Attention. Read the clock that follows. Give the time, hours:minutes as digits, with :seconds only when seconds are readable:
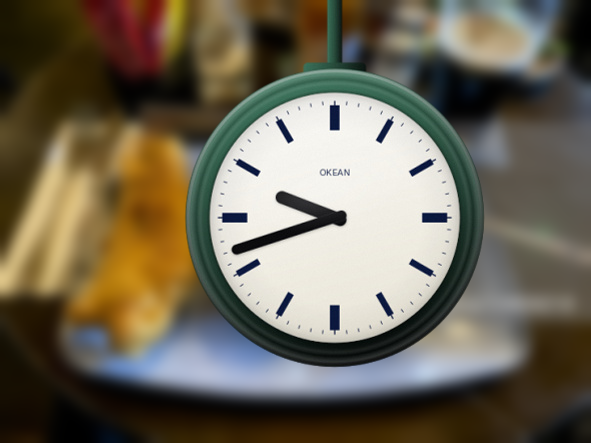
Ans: 9:42
